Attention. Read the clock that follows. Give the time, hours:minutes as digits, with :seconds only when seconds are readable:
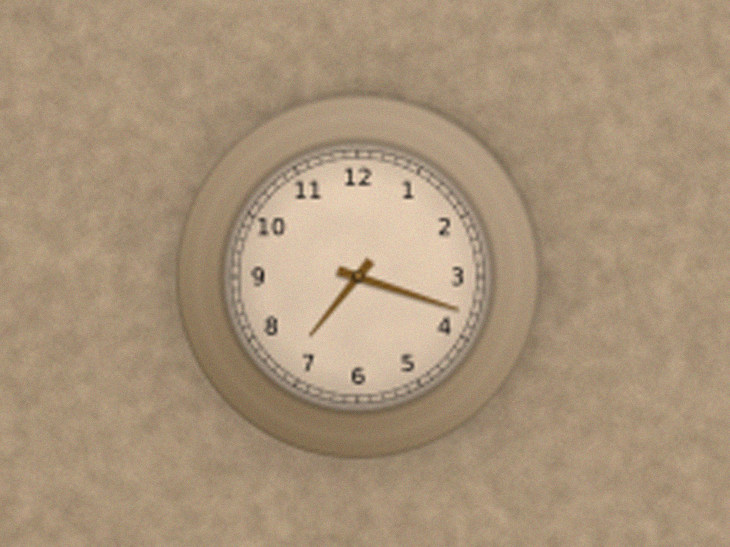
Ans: 7:18
